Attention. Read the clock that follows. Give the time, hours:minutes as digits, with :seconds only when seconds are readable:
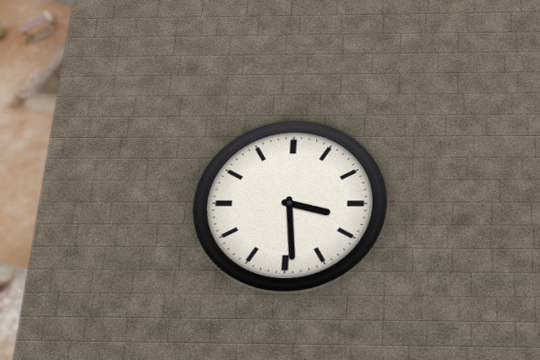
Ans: 3:29
